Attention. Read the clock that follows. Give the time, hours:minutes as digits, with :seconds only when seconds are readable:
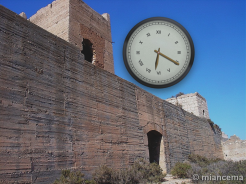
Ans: 6:20
